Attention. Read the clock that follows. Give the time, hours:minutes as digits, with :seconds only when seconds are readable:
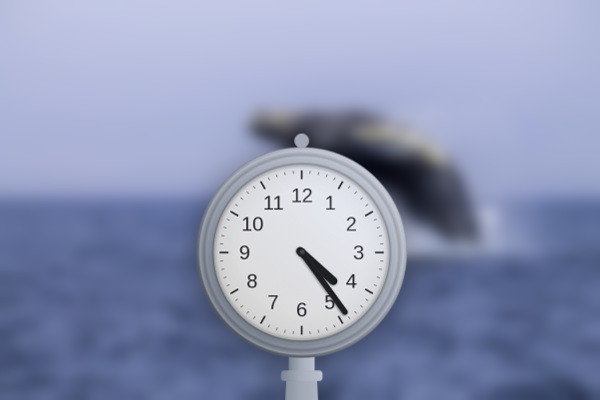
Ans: 4:24
